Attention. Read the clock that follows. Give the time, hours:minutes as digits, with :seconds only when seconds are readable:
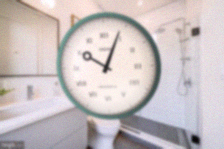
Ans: 10:04
